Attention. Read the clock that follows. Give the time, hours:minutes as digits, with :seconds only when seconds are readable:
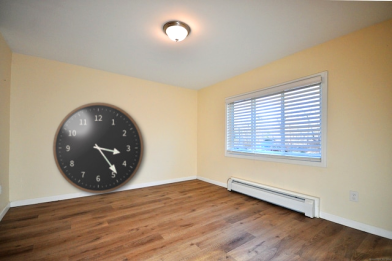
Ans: 3:24
